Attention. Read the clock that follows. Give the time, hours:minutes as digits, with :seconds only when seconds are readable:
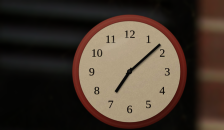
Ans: 7:08
